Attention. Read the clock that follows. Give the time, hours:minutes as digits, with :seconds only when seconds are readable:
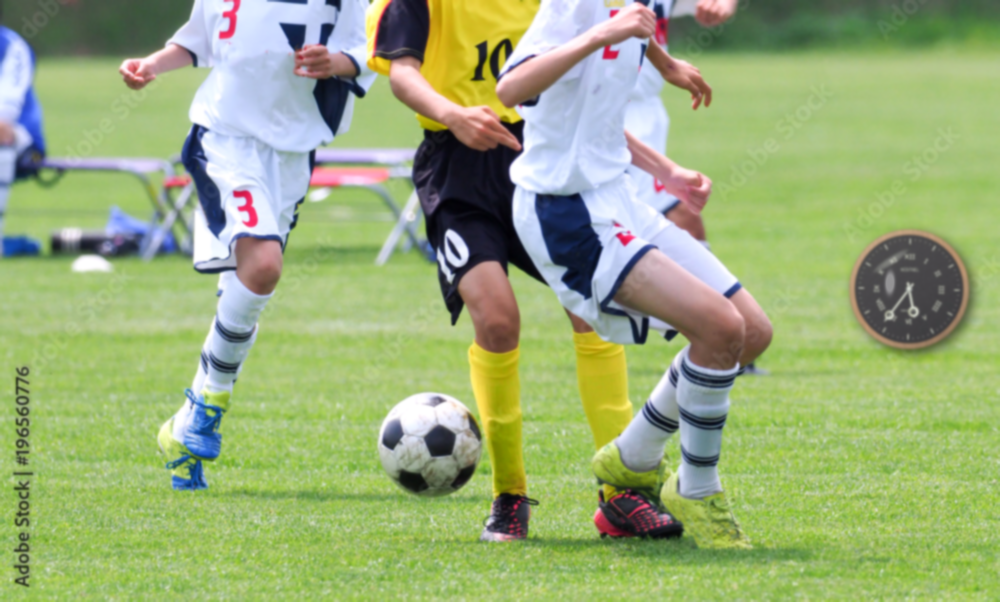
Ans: 5:36
